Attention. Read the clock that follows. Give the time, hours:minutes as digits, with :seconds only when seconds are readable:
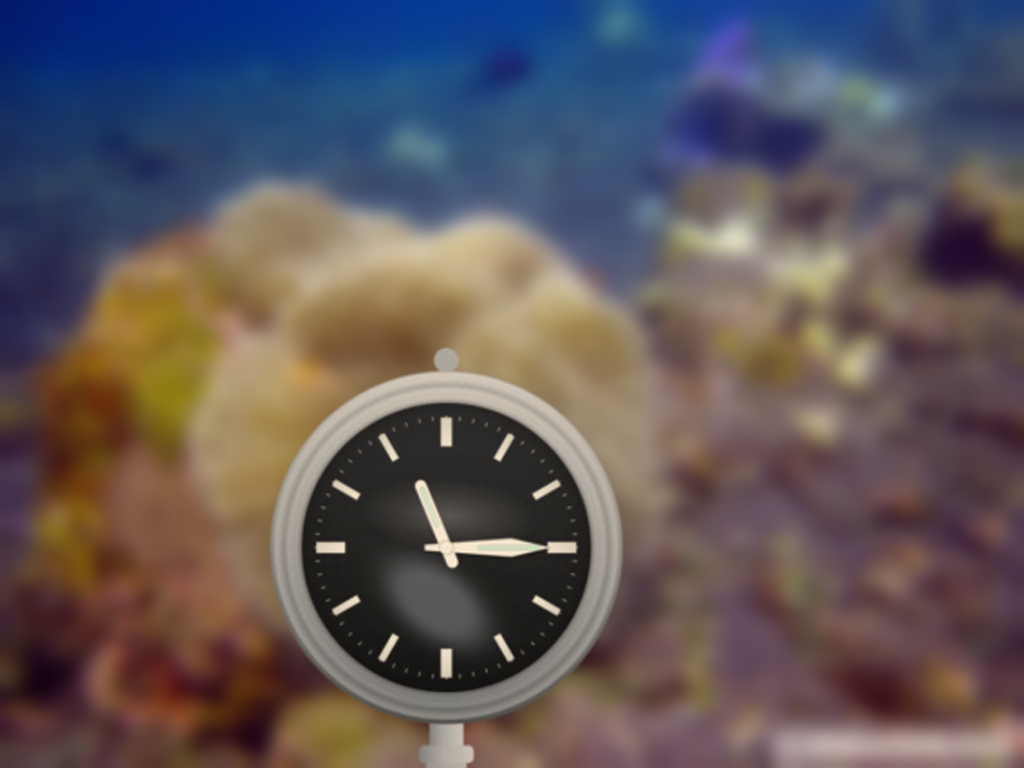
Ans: 11:15
